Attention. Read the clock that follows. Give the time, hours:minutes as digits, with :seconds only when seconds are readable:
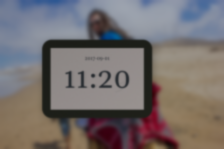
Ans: 11:20
